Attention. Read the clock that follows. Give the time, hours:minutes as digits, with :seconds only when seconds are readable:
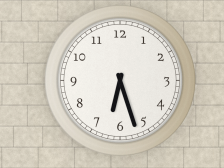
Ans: 6:27
